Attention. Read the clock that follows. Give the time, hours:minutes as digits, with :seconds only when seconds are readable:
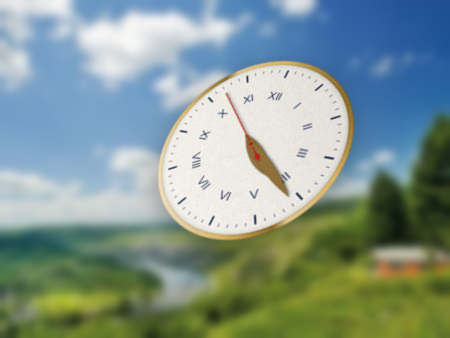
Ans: 4:20:52
